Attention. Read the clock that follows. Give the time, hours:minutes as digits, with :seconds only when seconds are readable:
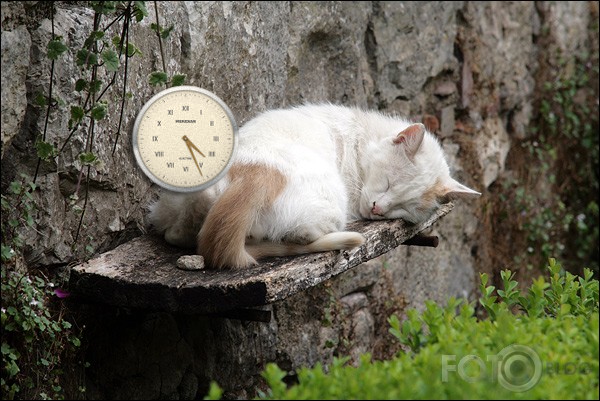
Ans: 4:26
